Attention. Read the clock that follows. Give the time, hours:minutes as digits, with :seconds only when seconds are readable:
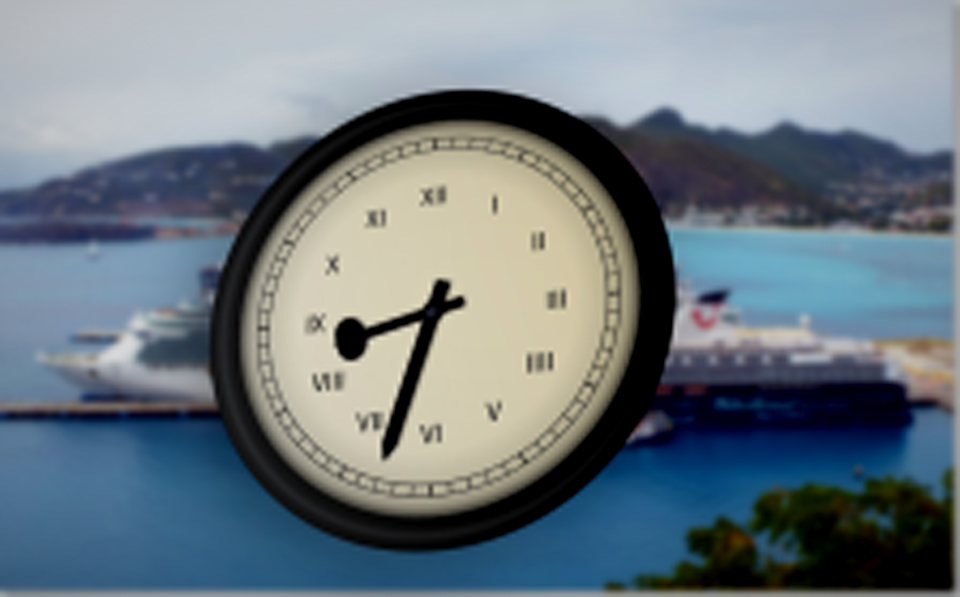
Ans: 8:33
